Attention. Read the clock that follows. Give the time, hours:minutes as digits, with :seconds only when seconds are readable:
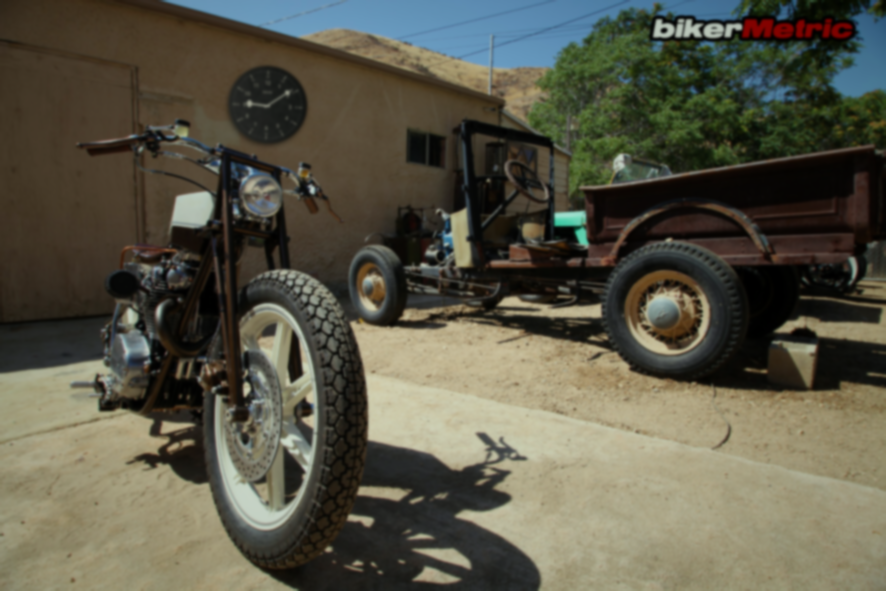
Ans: 9:09
